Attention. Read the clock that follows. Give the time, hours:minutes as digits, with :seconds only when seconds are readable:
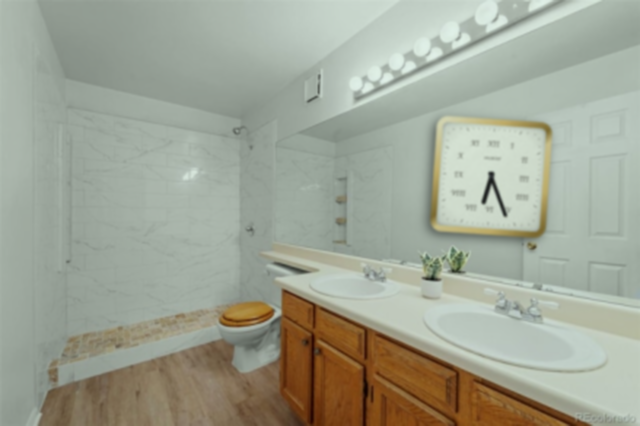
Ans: 6:26
